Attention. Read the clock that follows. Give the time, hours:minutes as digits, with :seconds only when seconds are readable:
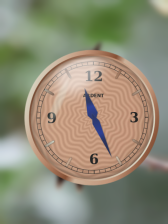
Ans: 11:26
